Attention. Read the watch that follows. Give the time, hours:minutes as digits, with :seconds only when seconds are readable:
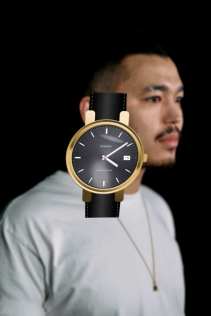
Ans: 4:09
